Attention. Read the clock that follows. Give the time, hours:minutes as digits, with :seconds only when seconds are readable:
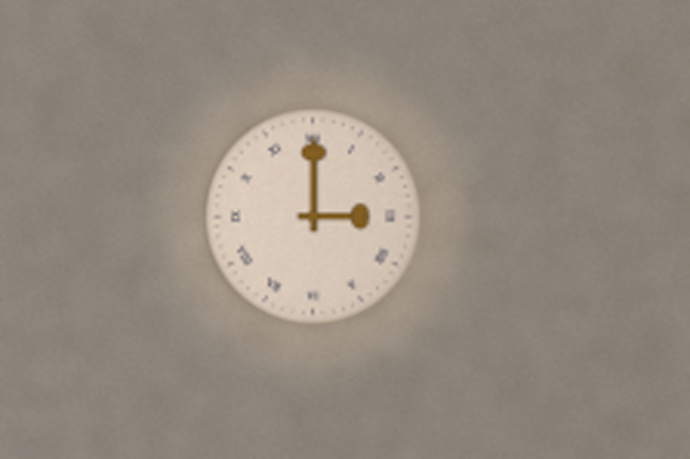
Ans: 3:00
